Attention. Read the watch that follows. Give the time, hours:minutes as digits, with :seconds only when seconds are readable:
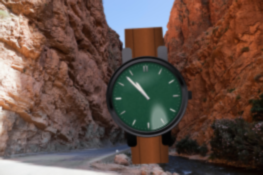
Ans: 10:53
